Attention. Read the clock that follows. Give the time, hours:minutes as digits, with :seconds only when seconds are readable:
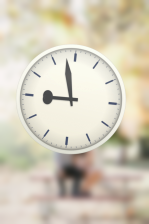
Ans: 8:58
